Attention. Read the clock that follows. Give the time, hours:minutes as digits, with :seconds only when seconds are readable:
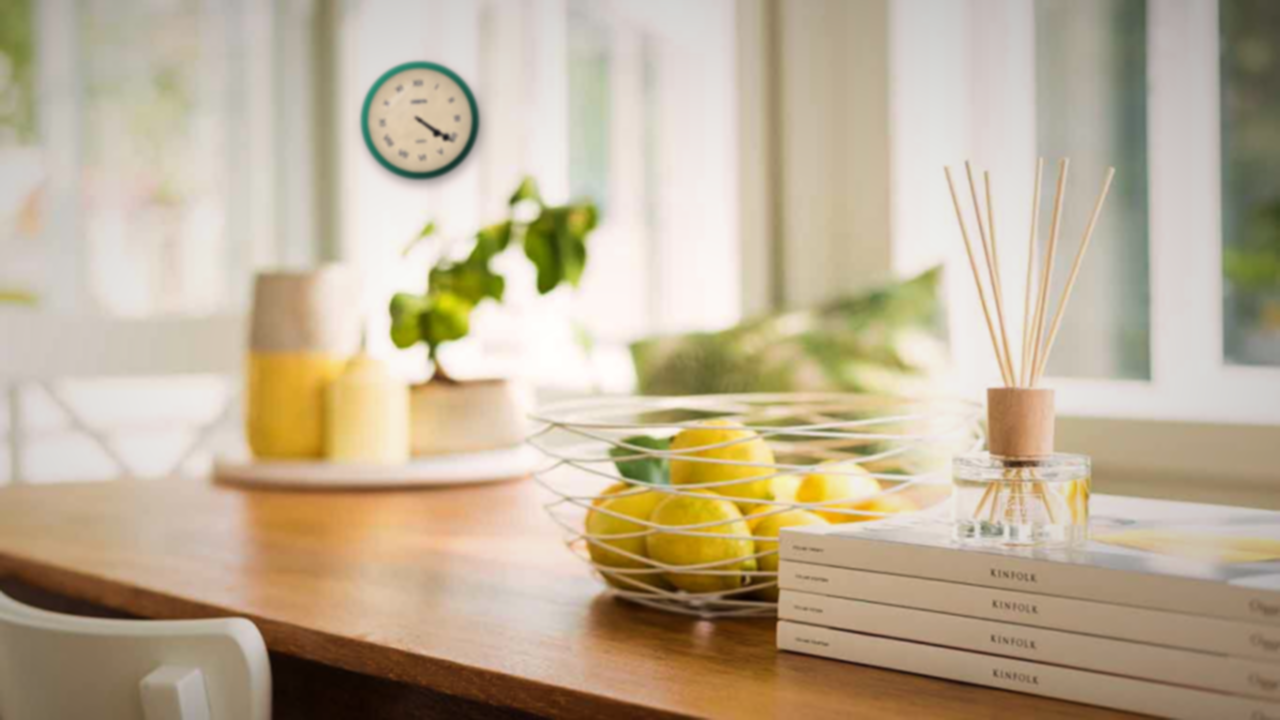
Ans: 4:21
